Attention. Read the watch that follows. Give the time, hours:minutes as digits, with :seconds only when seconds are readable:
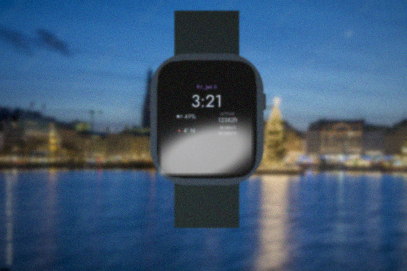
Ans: 3:21
